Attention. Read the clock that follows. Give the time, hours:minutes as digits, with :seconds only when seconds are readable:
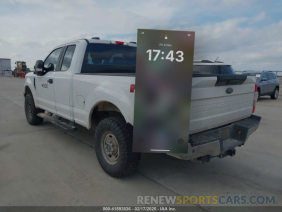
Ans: 17:43
